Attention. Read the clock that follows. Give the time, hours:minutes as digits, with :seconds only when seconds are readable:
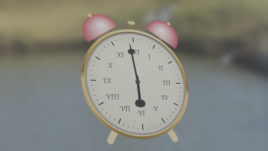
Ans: 5:59
